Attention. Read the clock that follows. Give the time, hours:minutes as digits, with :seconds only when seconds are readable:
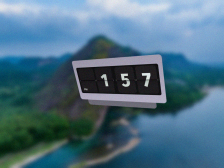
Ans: 1:57
